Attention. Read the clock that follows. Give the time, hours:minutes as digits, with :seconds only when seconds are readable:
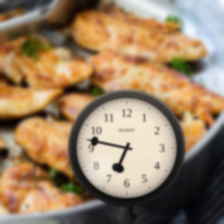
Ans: 6:47
